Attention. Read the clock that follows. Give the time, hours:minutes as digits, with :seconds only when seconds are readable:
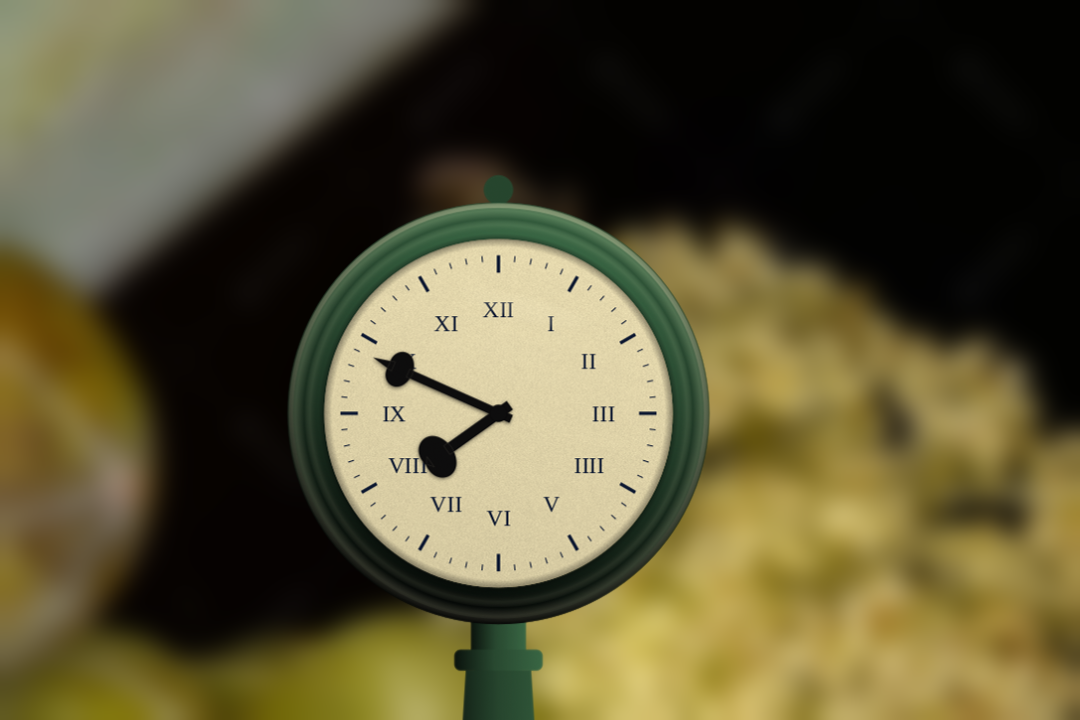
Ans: 7:49
